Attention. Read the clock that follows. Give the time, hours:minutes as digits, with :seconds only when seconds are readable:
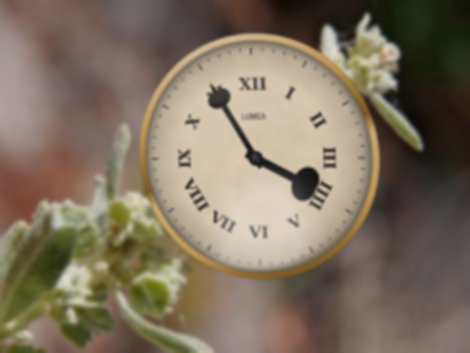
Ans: 3:55
